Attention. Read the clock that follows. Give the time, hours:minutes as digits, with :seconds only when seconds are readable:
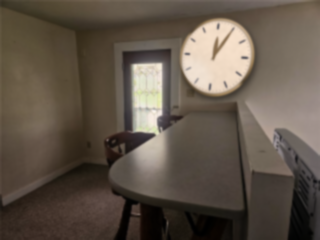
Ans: 12:05
